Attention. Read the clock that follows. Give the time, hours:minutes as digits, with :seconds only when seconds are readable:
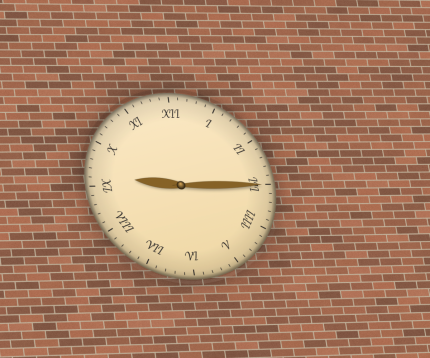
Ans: 9:15
